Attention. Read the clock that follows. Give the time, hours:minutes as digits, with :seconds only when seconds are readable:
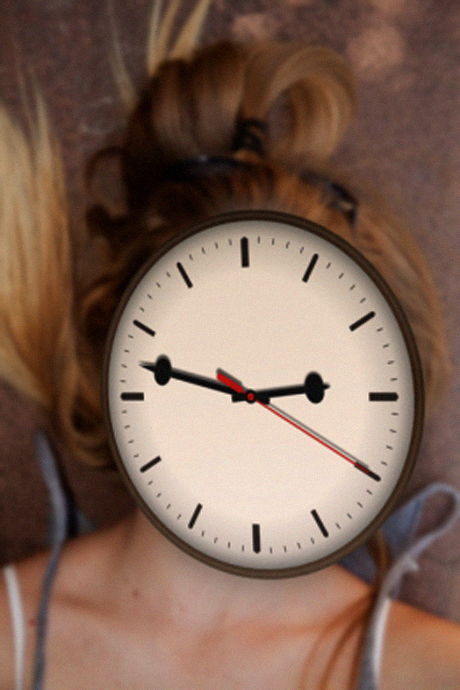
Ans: 2:47:20
